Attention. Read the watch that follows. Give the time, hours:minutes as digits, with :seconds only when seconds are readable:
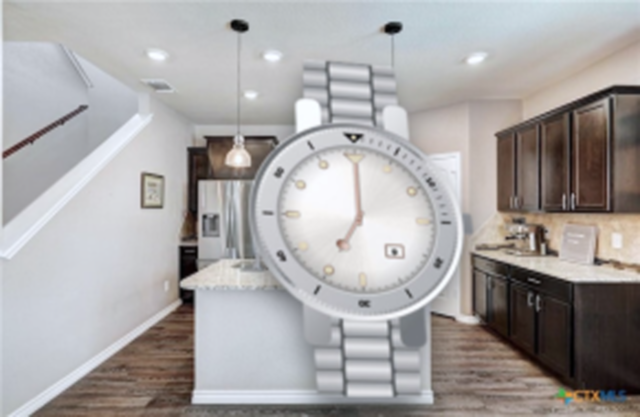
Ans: 7:00
